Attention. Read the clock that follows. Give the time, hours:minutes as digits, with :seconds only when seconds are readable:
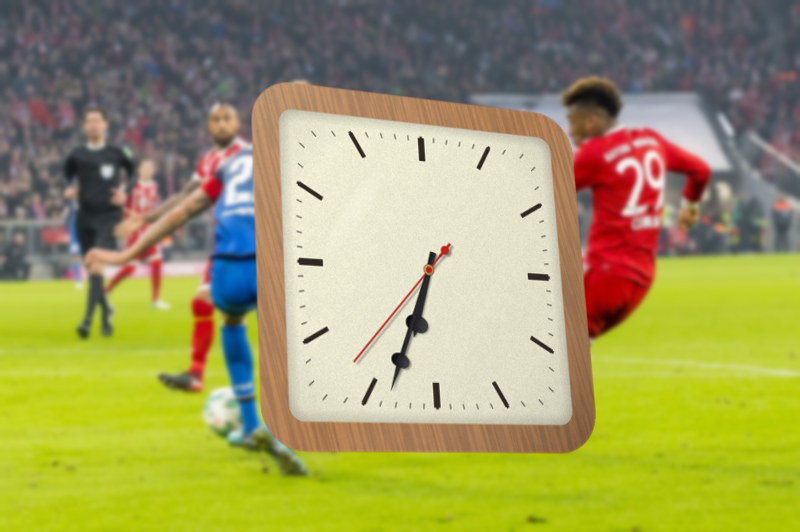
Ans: 6:33:37
